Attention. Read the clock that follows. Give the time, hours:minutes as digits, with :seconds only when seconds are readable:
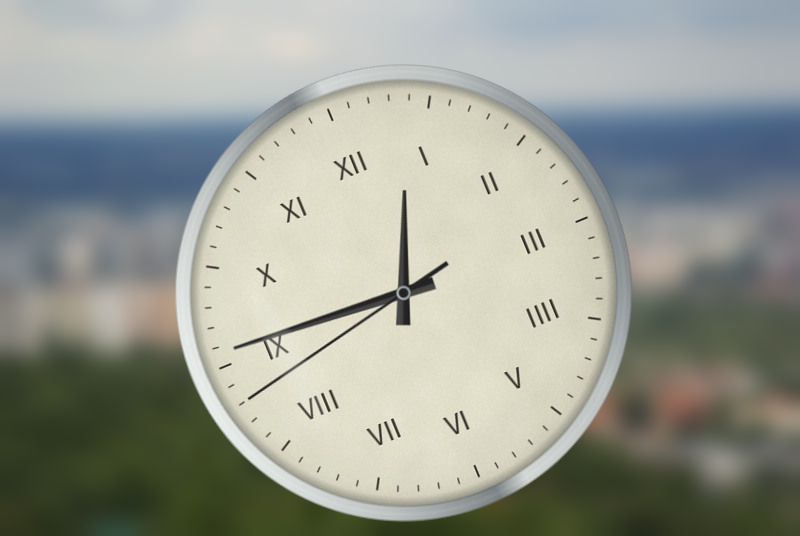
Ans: 12:45:43
